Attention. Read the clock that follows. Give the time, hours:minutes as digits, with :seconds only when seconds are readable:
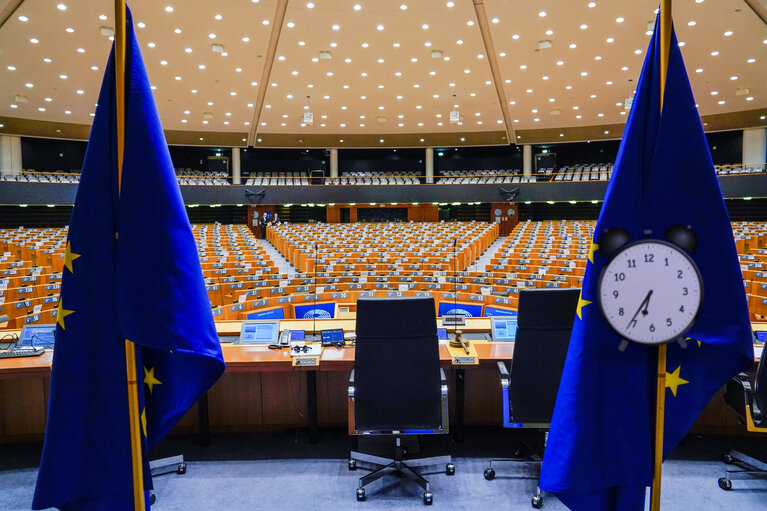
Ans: 6:36
